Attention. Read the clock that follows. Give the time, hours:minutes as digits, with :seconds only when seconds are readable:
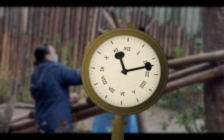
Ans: 11:12
